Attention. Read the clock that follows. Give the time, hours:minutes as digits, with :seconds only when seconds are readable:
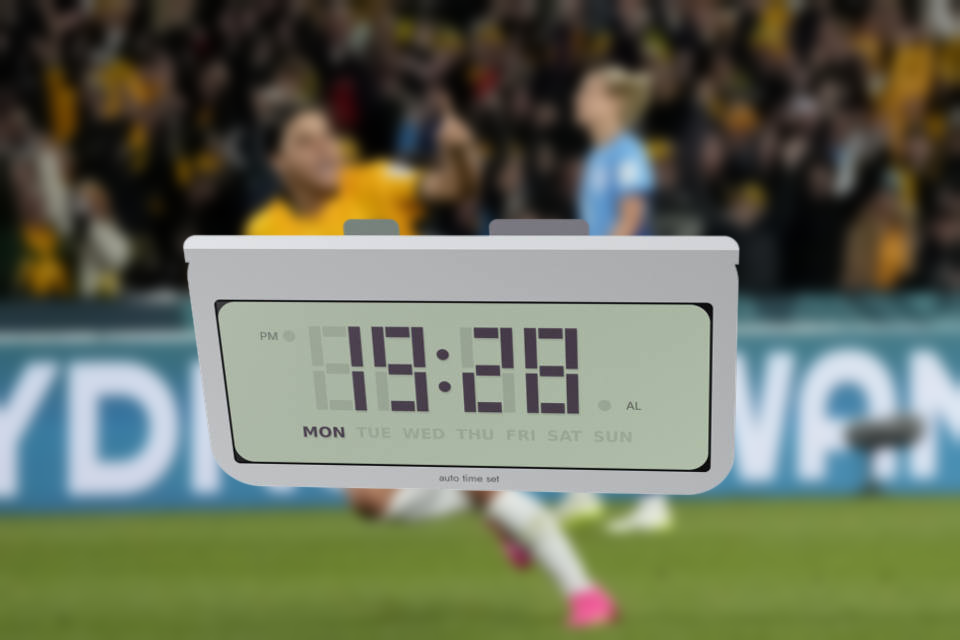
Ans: 19:28
